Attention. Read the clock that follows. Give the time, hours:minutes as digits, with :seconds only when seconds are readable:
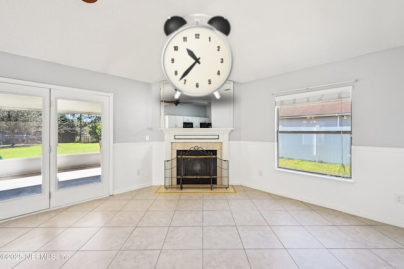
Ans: 10:37
